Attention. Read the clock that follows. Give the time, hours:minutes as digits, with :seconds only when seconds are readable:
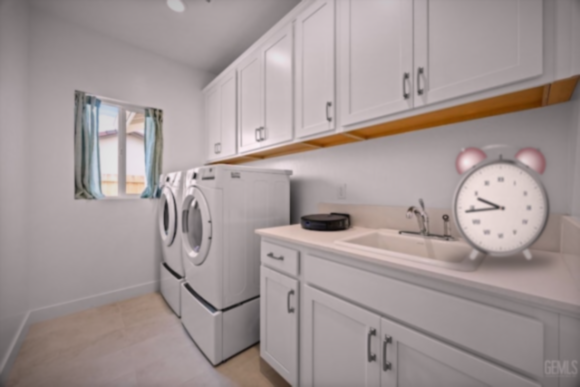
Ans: 9:44
